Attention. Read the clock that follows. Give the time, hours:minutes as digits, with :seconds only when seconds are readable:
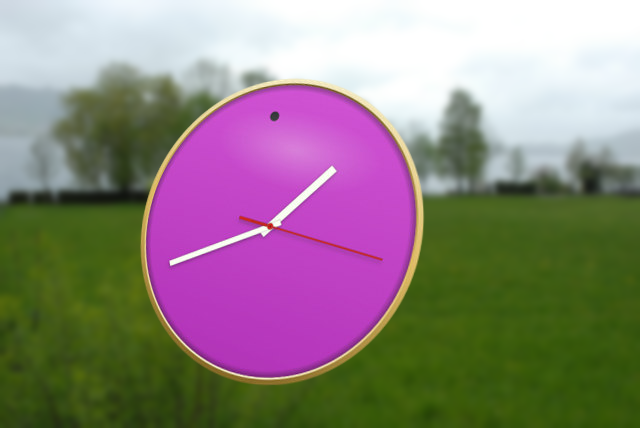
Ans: 1:42:18
